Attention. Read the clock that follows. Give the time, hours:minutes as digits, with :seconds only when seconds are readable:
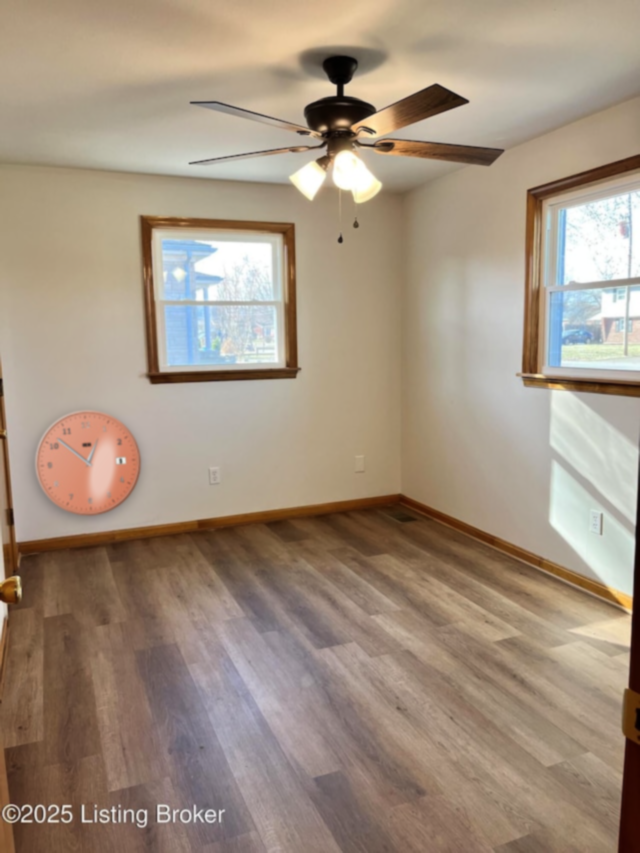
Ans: 12:52
